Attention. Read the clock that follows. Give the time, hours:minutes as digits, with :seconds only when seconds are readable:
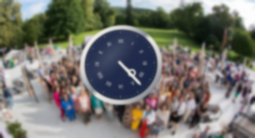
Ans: 4:23
